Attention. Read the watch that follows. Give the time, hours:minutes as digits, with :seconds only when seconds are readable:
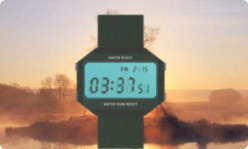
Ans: 3:37:51
